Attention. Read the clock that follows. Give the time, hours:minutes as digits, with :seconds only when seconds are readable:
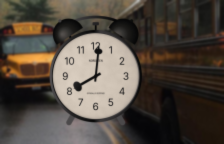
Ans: 8:01
